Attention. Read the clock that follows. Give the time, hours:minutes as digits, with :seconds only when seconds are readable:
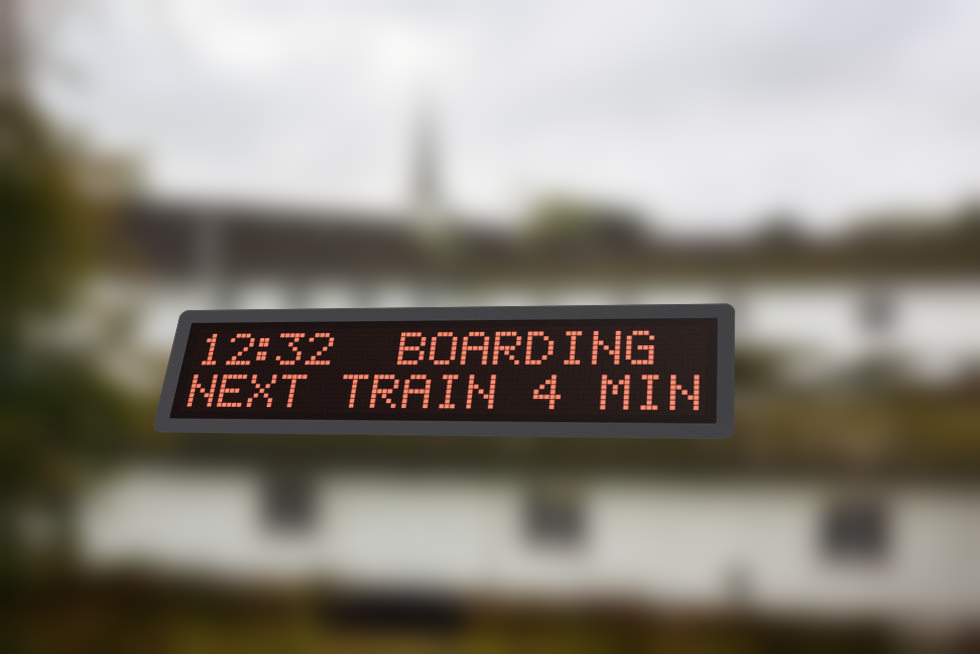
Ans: 12:32
